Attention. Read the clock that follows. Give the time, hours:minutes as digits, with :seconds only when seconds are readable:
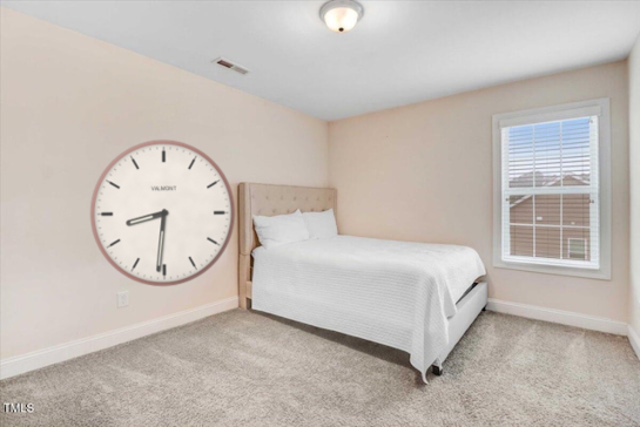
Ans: 8:31
